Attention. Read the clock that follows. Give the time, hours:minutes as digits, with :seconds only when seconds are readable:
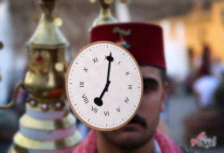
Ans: 7:01
